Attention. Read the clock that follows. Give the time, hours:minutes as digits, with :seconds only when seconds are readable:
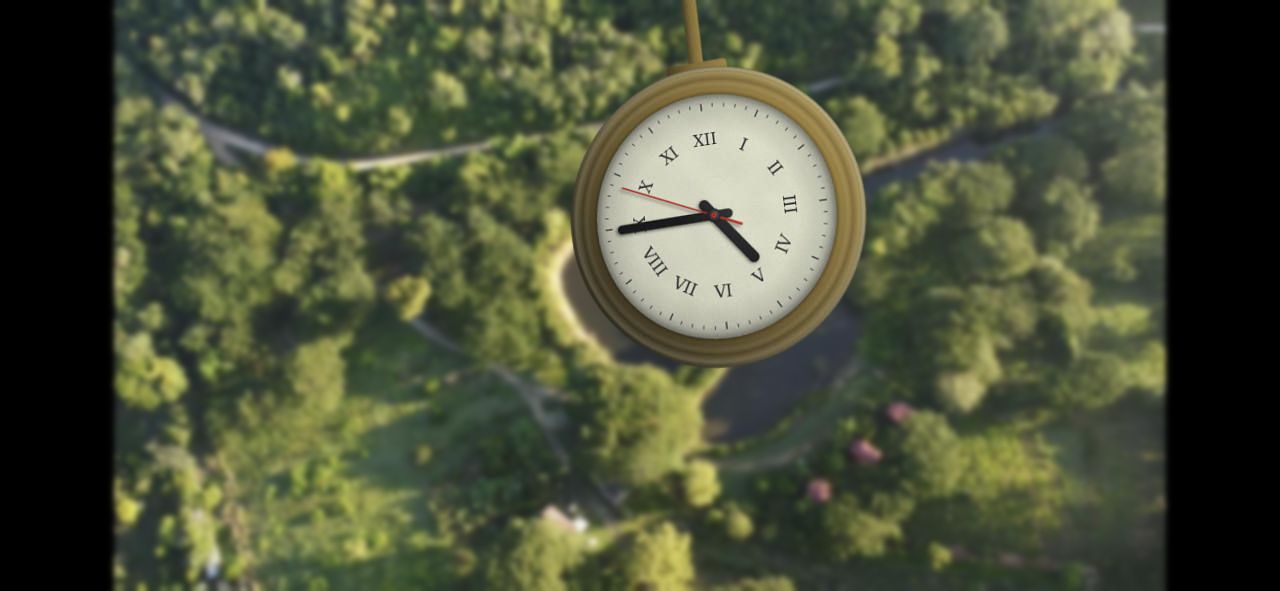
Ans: 4:44:49
